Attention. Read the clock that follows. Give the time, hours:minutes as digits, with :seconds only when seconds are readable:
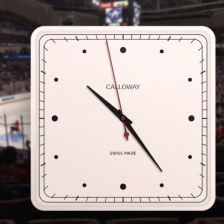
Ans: 10:23:58
